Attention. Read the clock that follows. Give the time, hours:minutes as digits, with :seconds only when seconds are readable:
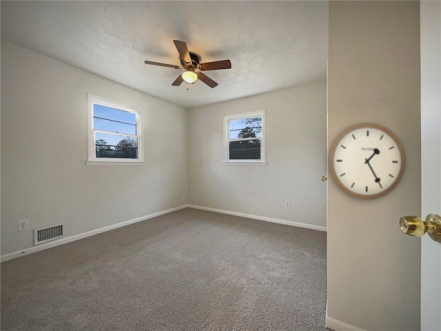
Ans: 1:25
